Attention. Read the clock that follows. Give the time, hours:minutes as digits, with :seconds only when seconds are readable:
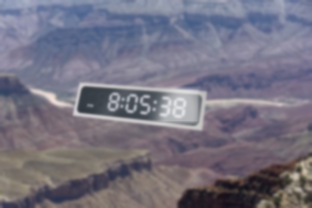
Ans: 8:05:38
